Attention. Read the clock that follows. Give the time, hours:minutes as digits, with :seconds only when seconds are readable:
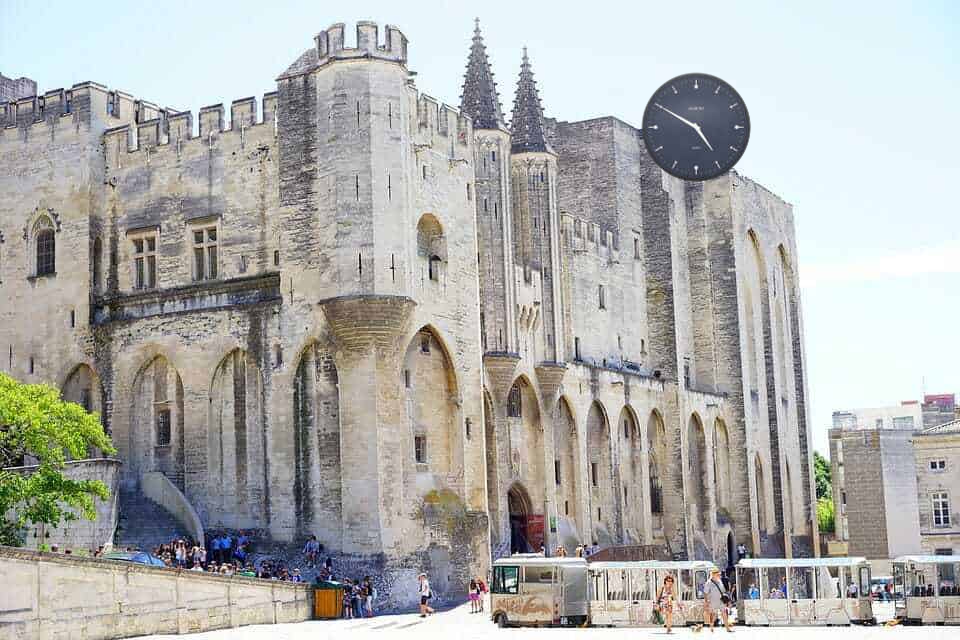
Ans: 4:50
